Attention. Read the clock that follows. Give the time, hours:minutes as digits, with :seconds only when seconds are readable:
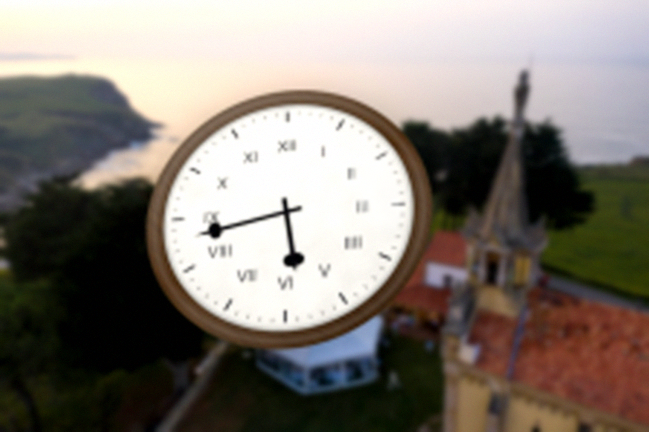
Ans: 5:43
